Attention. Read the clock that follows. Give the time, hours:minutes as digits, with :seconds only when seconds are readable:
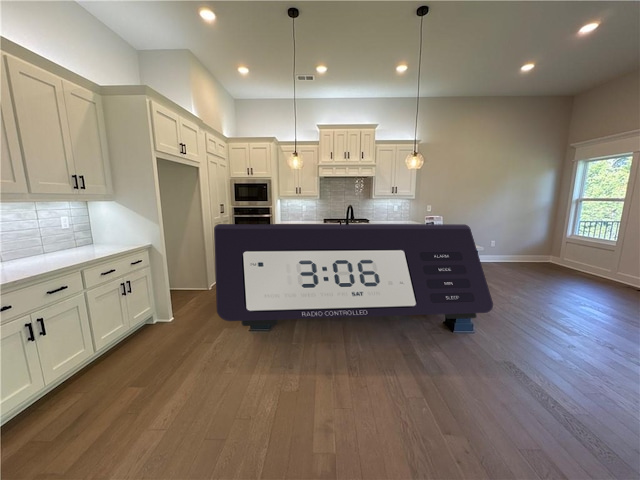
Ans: 3:06
